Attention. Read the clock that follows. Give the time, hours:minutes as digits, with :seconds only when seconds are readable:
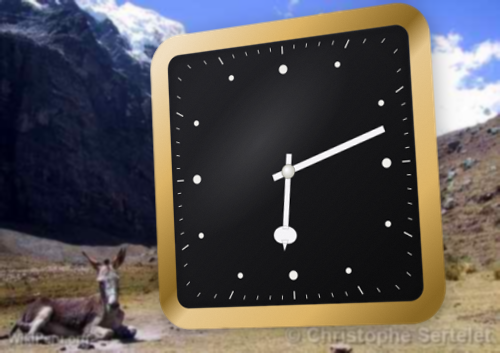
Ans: 6:12
